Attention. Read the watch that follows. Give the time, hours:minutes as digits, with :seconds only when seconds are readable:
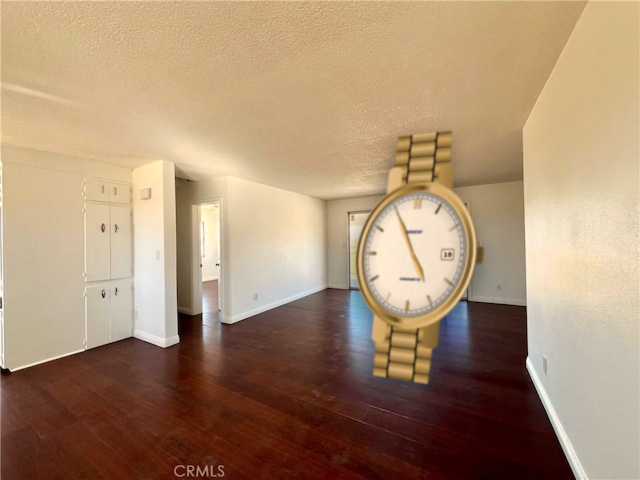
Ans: 4:55
